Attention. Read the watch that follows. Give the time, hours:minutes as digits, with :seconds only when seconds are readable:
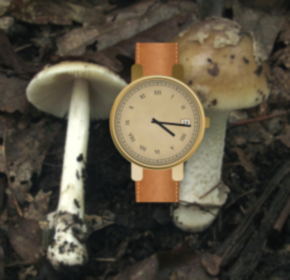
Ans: 4:16
